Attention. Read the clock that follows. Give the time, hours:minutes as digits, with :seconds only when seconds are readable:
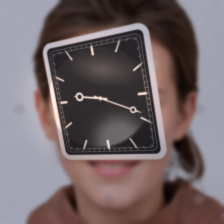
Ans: 9:19
